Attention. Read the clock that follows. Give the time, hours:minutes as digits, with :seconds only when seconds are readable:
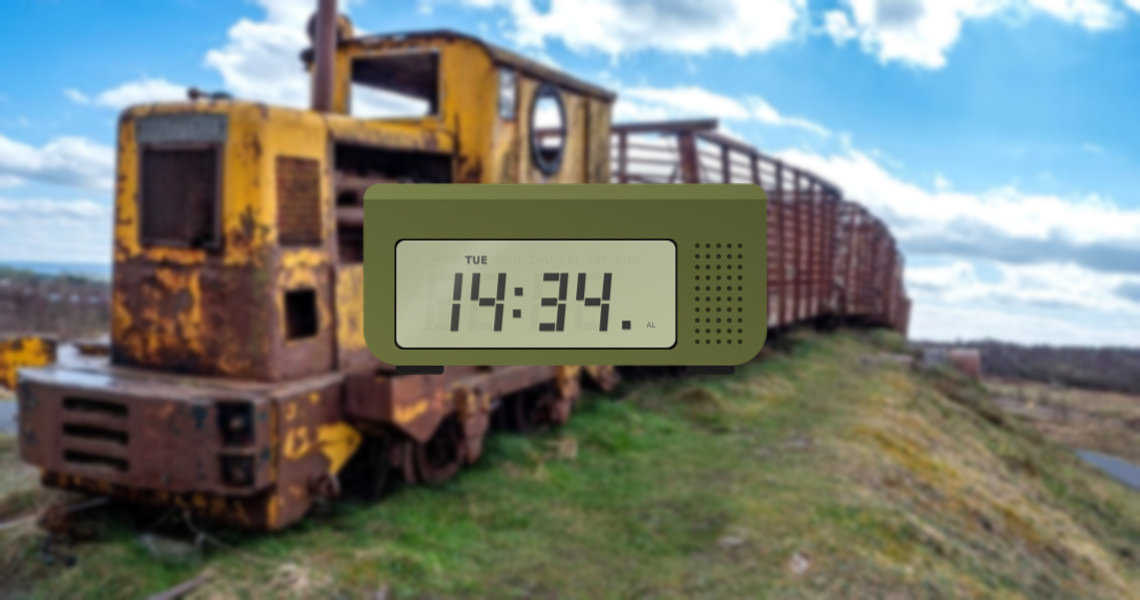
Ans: 14:34
